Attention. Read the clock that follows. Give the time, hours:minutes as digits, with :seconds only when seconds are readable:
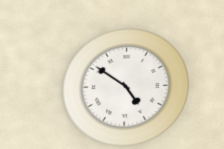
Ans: 4:51
